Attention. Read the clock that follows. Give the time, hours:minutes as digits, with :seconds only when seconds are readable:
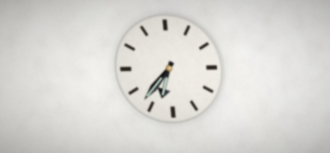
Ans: 6:37
